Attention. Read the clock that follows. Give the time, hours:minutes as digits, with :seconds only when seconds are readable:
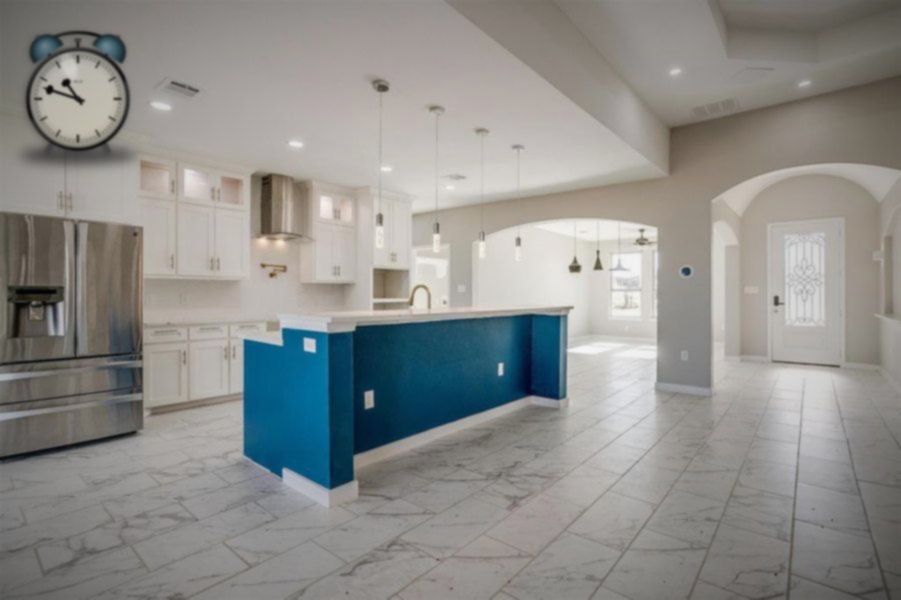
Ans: 10:48
